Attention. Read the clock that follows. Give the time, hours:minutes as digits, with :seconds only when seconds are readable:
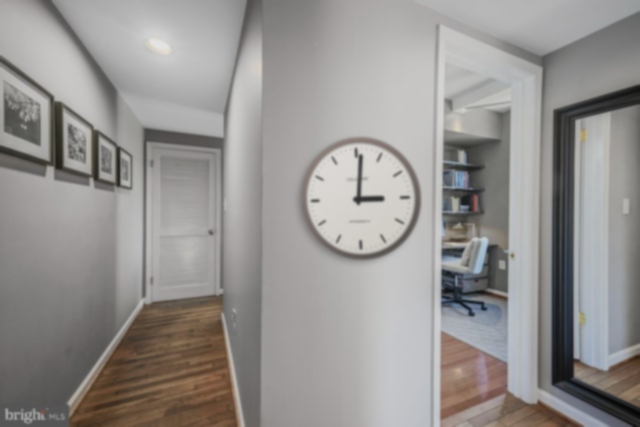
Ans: 3:01
